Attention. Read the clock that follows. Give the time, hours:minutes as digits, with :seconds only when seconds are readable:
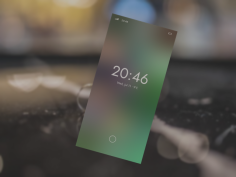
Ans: 20:46
